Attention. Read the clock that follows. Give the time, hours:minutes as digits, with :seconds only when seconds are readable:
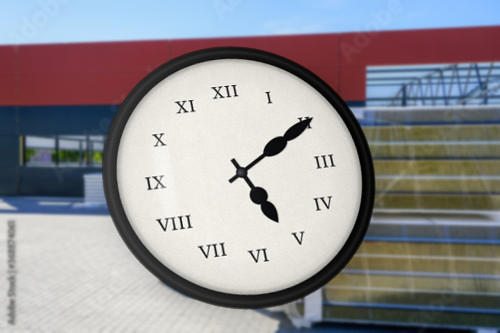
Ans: 5:10
